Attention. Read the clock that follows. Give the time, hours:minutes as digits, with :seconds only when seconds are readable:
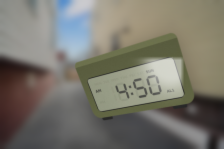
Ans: 4:50
